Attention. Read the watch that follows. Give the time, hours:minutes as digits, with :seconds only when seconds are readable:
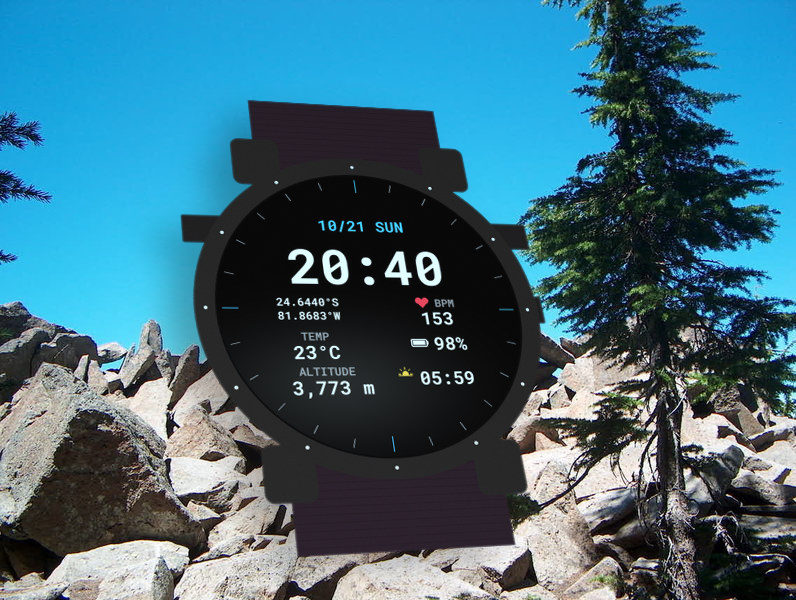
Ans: 20:40
